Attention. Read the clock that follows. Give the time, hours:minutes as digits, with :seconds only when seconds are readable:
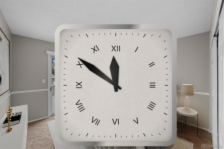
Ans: 11:51
